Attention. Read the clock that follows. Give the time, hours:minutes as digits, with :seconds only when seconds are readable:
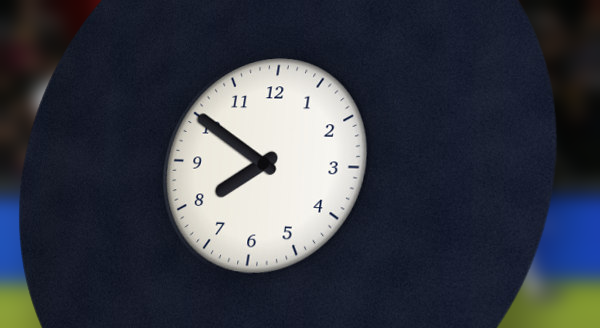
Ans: 7:50
